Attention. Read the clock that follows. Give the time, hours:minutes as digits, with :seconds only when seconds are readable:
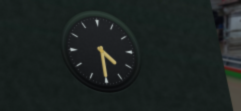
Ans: 4:30
